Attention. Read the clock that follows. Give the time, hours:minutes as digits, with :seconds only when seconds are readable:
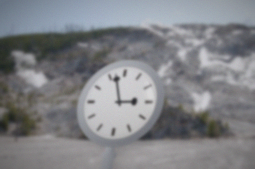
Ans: 2:57
